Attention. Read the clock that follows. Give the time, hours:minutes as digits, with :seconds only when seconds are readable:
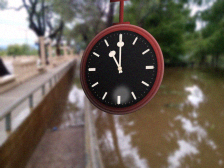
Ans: 11:00
